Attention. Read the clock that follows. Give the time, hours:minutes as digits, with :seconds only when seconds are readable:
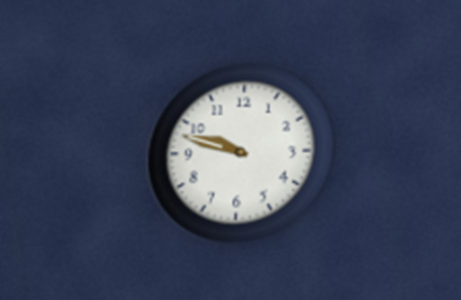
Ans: 9:48
